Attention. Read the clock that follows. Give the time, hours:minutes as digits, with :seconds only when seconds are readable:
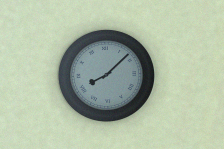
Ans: 8:08
